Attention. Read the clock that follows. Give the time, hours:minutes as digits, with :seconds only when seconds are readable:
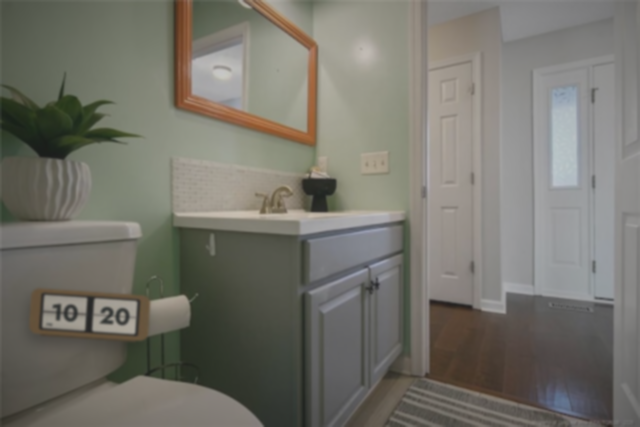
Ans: 10:20
